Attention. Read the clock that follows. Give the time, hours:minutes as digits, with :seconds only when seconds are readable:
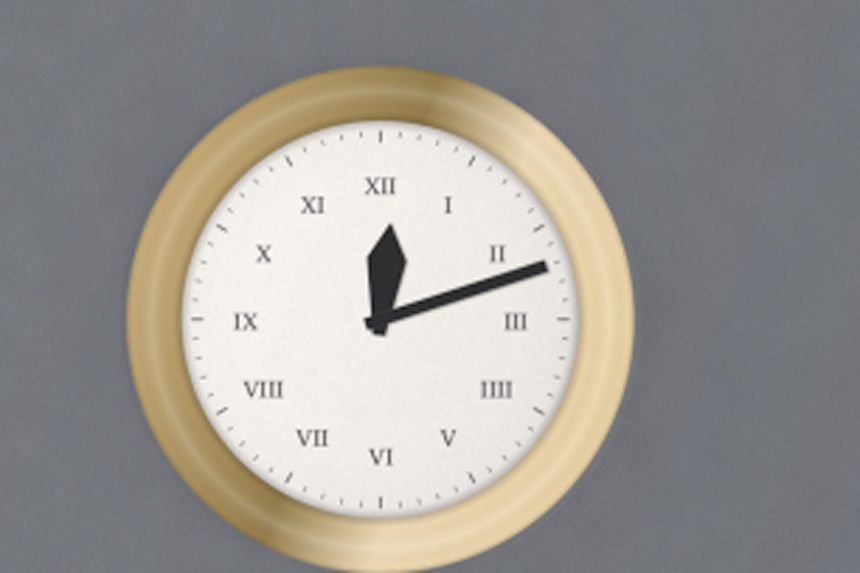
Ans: 12:12
